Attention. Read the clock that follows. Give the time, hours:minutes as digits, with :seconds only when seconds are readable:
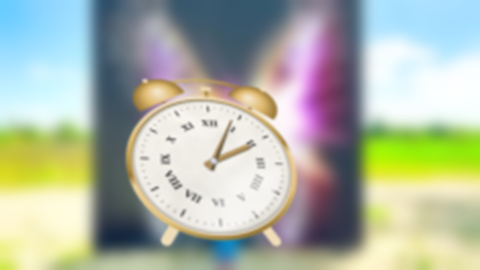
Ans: 2:04
